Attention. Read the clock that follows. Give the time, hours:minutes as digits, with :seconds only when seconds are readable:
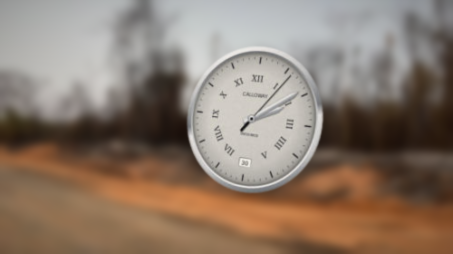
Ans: 2:09:06
